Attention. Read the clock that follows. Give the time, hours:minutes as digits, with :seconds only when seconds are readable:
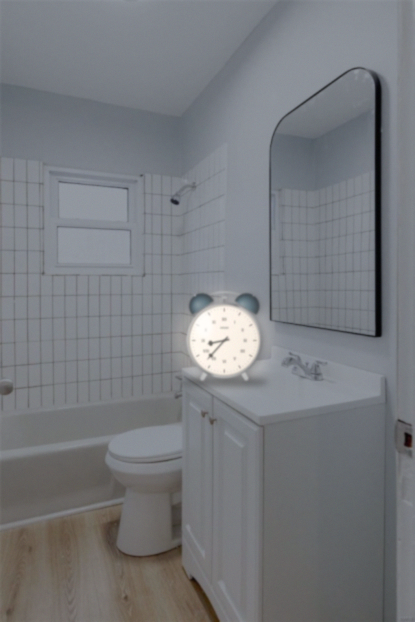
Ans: 8:37
